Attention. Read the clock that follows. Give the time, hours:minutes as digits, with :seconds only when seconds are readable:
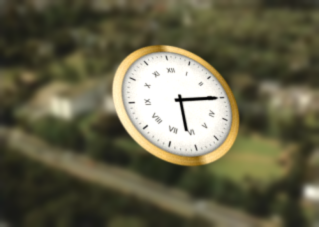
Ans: 6:15
